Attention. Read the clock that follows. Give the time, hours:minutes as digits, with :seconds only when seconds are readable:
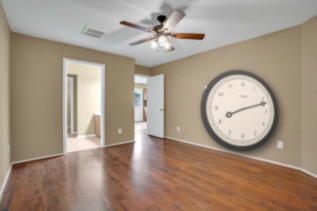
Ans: 8:12
